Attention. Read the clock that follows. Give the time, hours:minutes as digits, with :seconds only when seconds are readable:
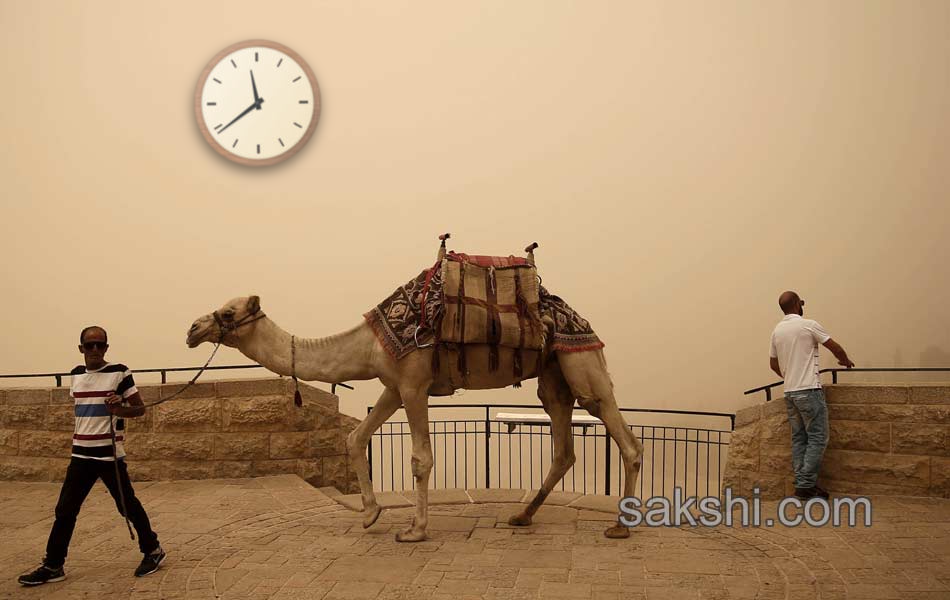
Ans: 11:39
